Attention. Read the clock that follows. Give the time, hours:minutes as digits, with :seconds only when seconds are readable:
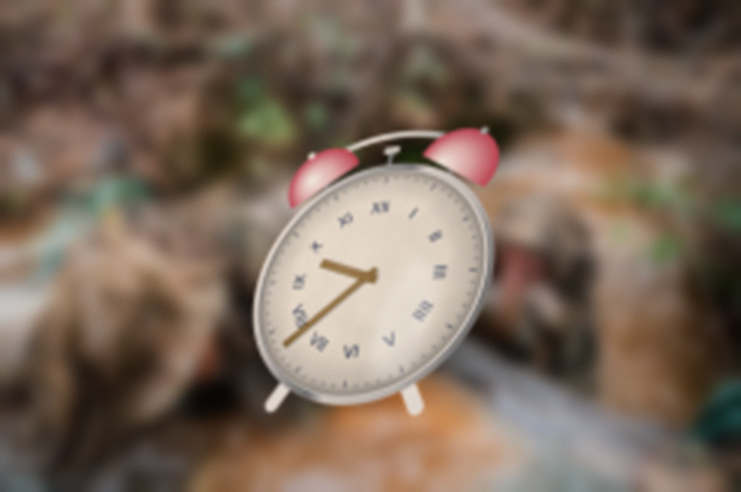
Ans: 9:38
